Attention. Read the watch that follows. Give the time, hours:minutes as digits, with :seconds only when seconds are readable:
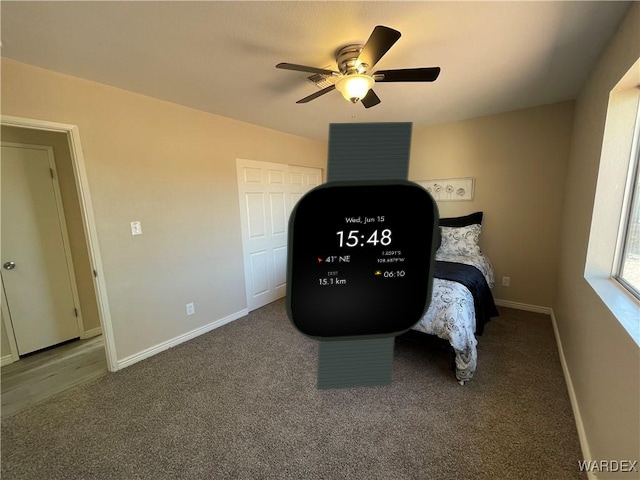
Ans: 15:48
